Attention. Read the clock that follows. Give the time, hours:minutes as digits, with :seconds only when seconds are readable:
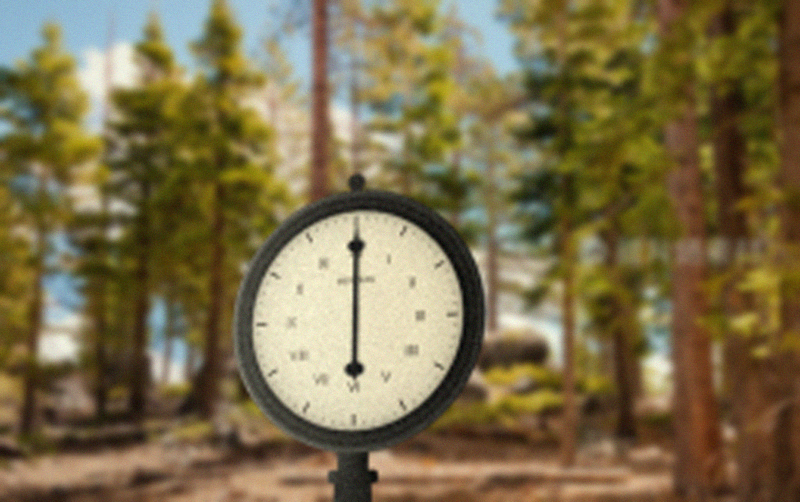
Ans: 6:00
